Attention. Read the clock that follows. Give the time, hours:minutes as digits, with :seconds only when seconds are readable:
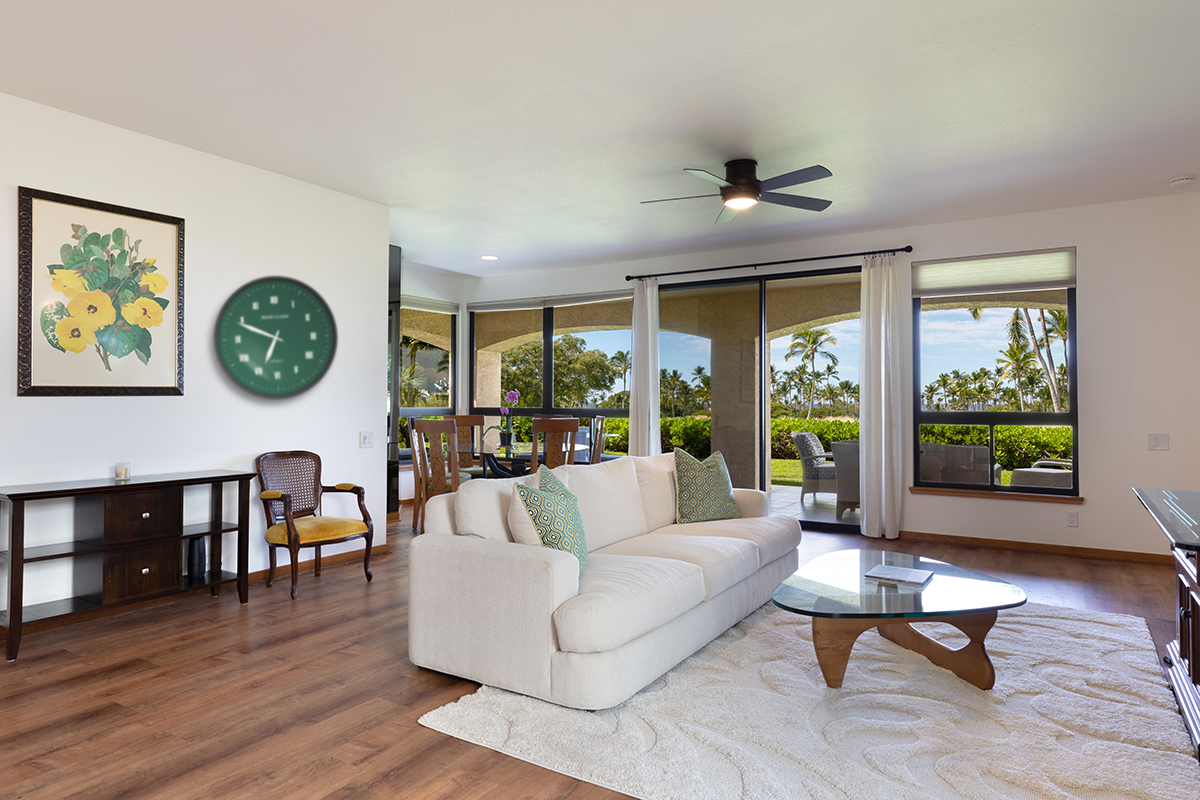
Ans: 6:49
